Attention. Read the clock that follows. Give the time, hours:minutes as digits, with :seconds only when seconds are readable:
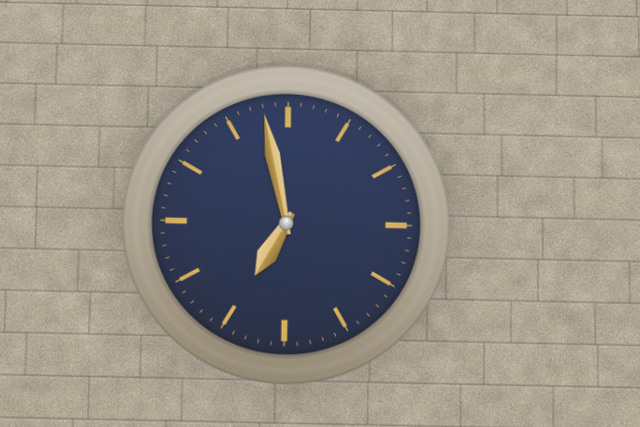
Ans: 6:58
